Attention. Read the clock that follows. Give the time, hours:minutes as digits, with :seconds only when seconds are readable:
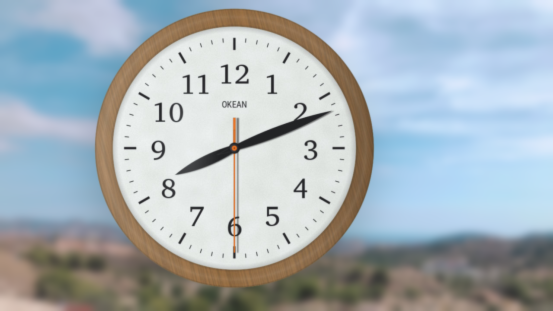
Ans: 8:11:30
